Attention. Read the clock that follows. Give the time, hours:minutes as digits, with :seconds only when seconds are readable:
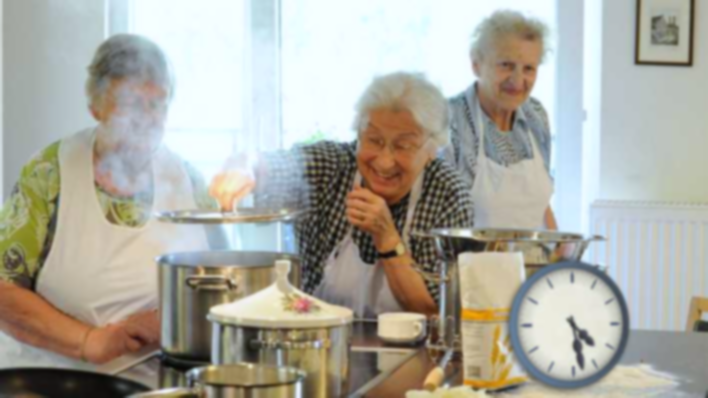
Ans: 4:28
